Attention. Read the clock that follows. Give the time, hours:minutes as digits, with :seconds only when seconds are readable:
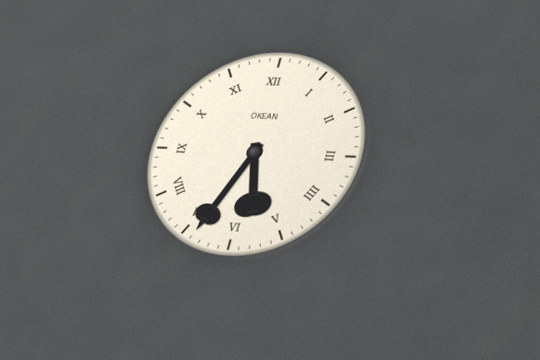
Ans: 5:34
